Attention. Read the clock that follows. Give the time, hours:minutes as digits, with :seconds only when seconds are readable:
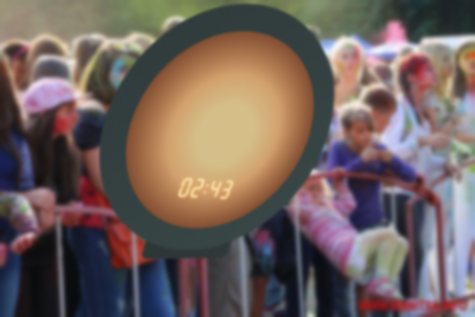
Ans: 2:43
